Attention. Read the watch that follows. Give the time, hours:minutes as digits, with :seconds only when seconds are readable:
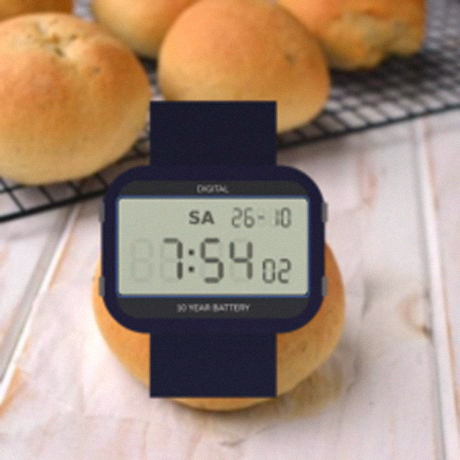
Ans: 7:54:02
